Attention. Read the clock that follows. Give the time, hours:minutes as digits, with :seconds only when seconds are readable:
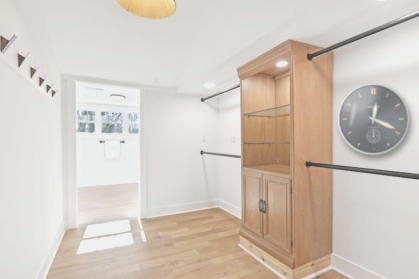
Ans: 12:19
